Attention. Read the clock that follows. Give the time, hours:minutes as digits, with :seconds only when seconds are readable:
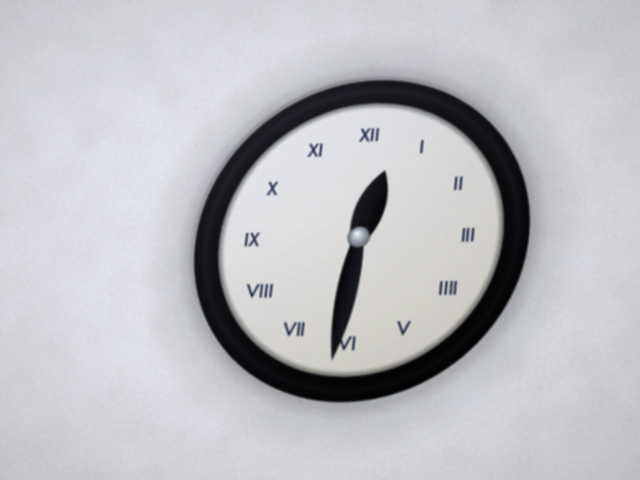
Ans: 12:31
